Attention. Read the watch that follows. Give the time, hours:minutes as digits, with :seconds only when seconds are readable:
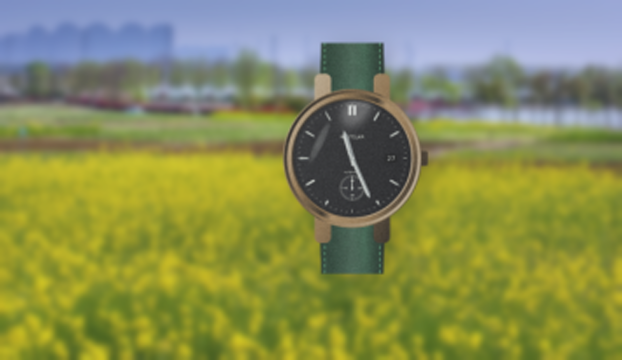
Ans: 11:26
